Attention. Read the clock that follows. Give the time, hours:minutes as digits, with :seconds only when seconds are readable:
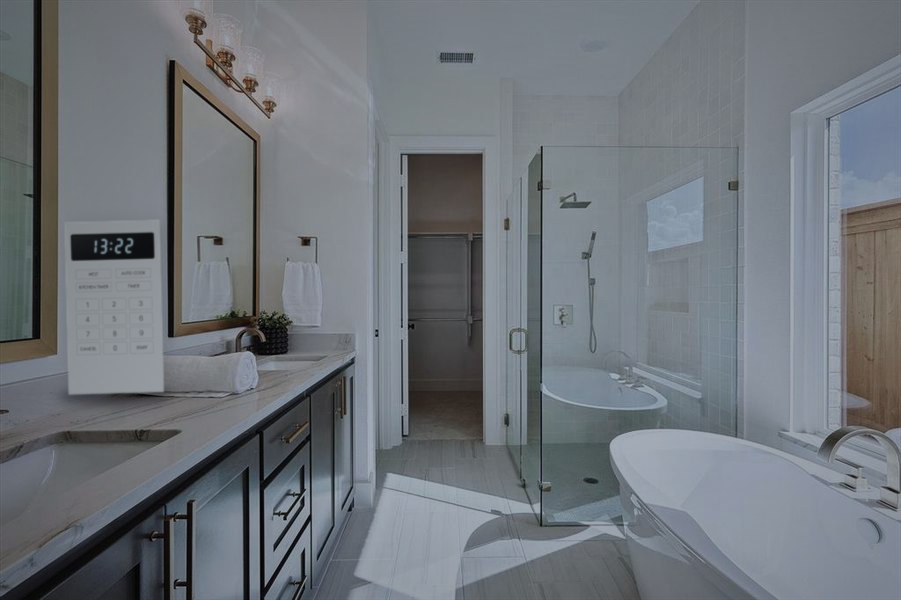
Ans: 13:22
